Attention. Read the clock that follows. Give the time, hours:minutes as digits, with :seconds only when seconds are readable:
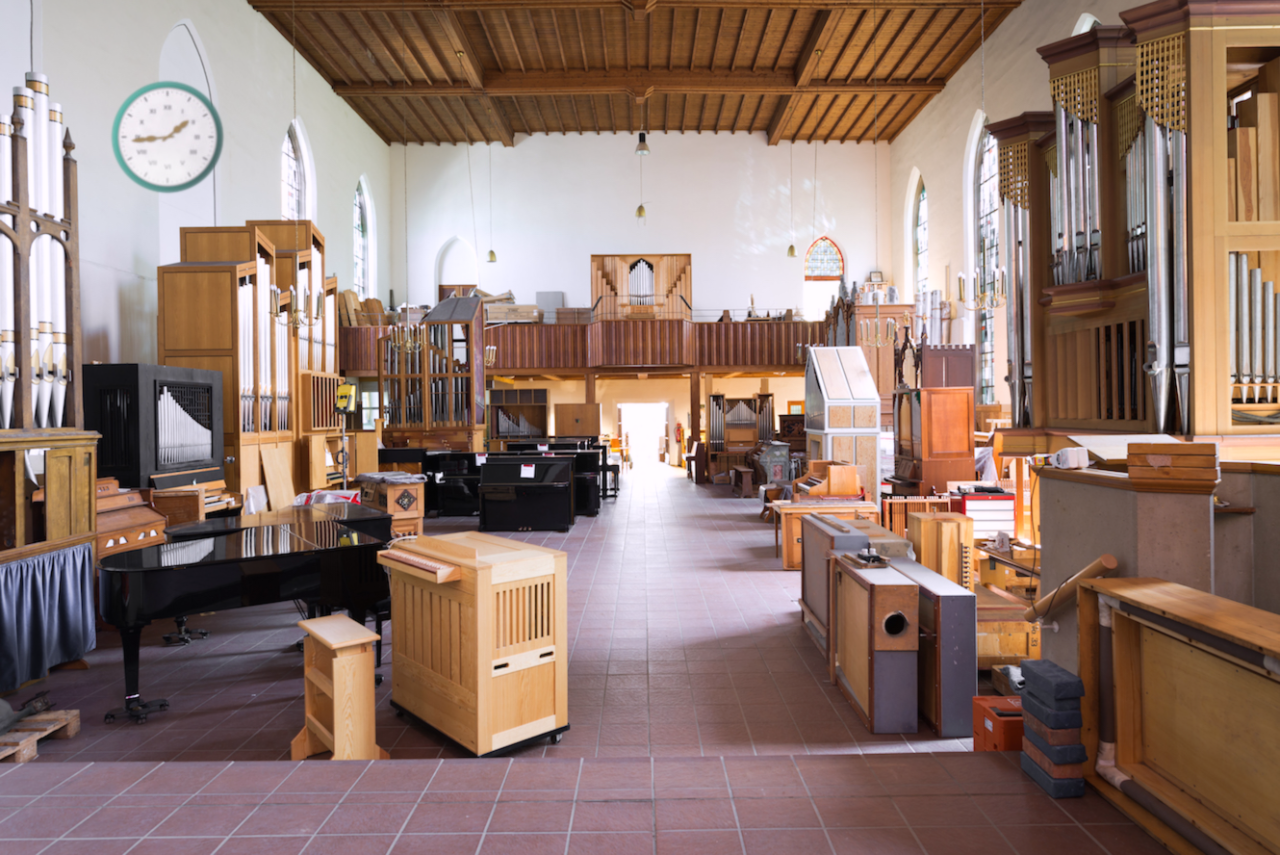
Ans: 1:44
